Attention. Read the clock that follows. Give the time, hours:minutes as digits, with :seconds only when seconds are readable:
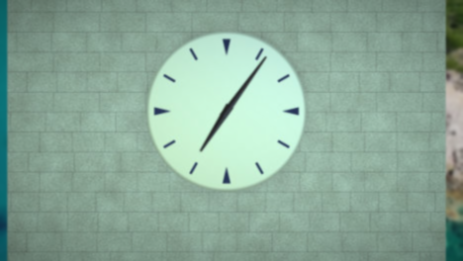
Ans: 7:06
